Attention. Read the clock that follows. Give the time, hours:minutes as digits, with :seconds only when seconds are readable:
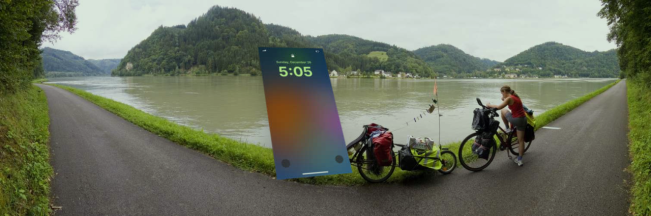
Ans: 5:05
